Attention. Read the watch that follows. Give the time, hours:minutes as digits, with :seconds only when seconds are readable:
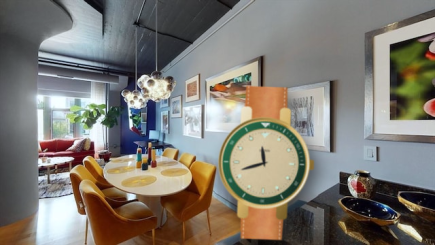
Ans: 11:42
